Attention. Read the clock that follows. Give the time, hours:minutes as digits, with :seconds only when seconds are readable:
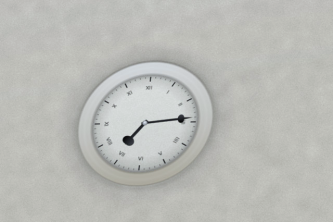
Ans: 7:14
